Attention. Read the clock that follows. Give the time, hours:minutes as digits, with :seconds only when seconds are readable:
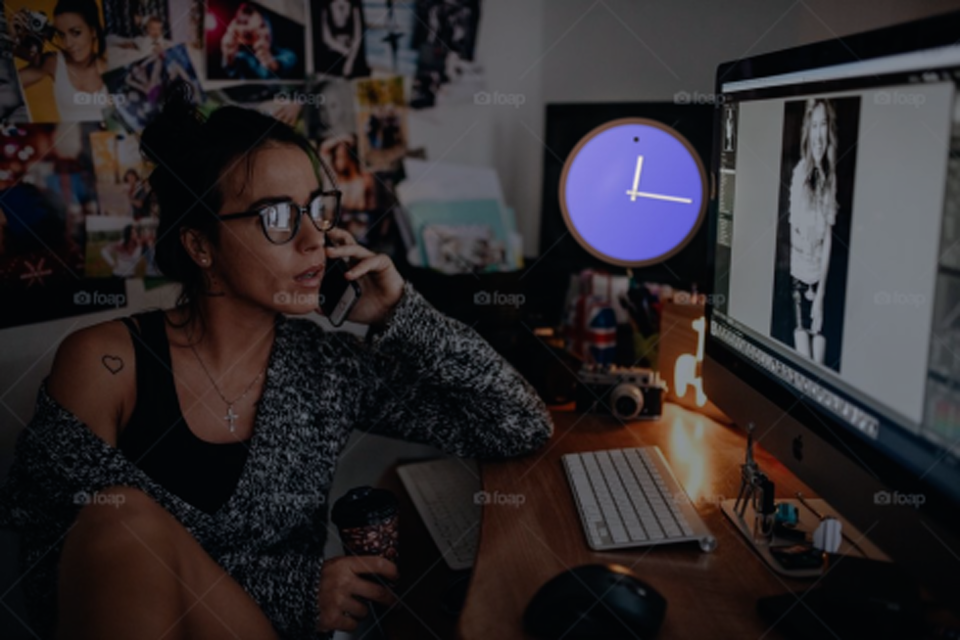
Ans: 12:16
